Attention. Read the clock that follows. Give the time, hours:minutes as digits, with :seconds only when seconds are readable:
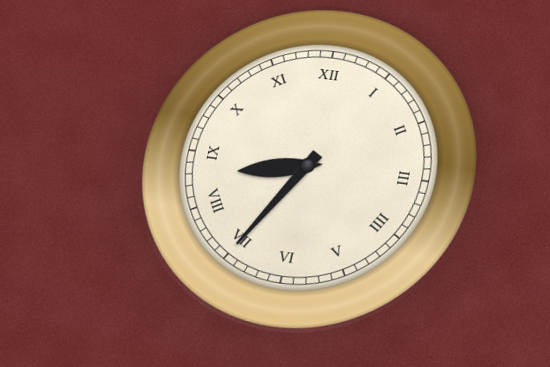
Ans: 8:35
